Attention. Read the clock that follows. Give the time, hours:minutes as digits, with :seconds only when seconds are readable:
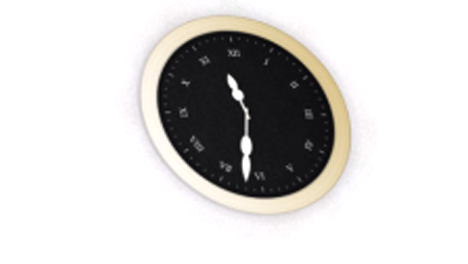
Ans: 11:32
